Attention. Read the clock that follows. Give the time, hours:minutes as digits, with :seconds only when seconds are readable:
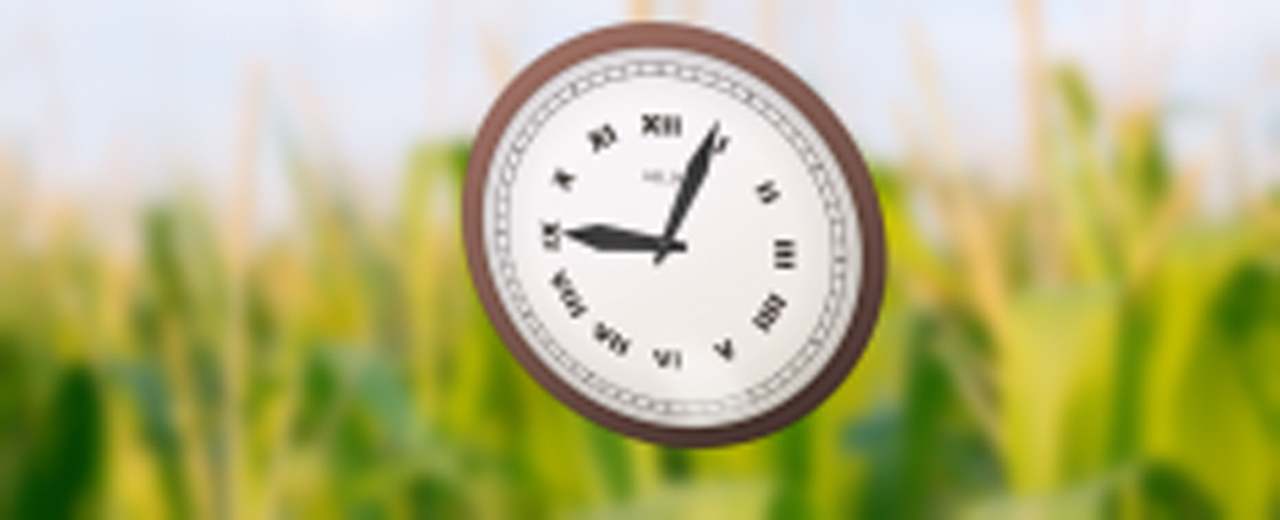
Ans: 9:04
